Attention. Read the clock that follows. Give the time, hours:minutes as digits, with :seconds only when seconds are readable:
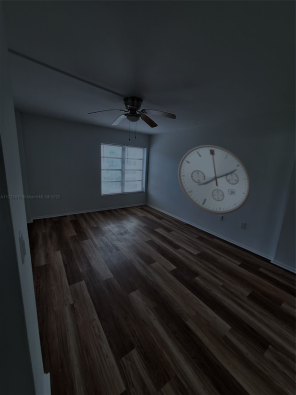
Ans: 8:11
